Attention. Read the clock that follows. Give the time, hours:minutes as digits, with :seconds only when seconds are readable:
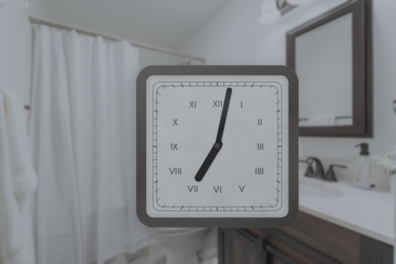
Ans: 7:02
